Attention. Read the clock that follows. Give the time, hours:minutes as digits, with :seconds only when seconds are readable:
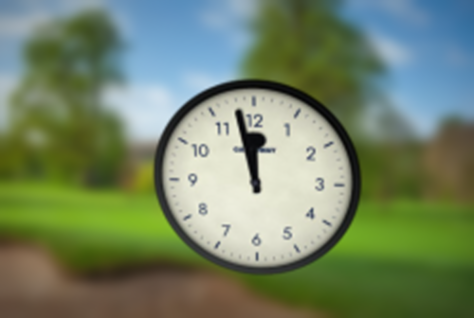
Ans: 11:58
